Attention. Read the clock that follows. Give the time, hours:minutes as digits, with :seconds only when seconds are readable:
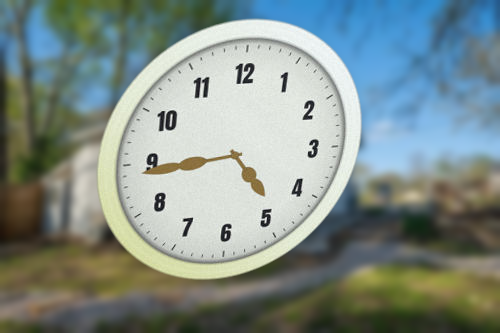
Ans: 4:44
